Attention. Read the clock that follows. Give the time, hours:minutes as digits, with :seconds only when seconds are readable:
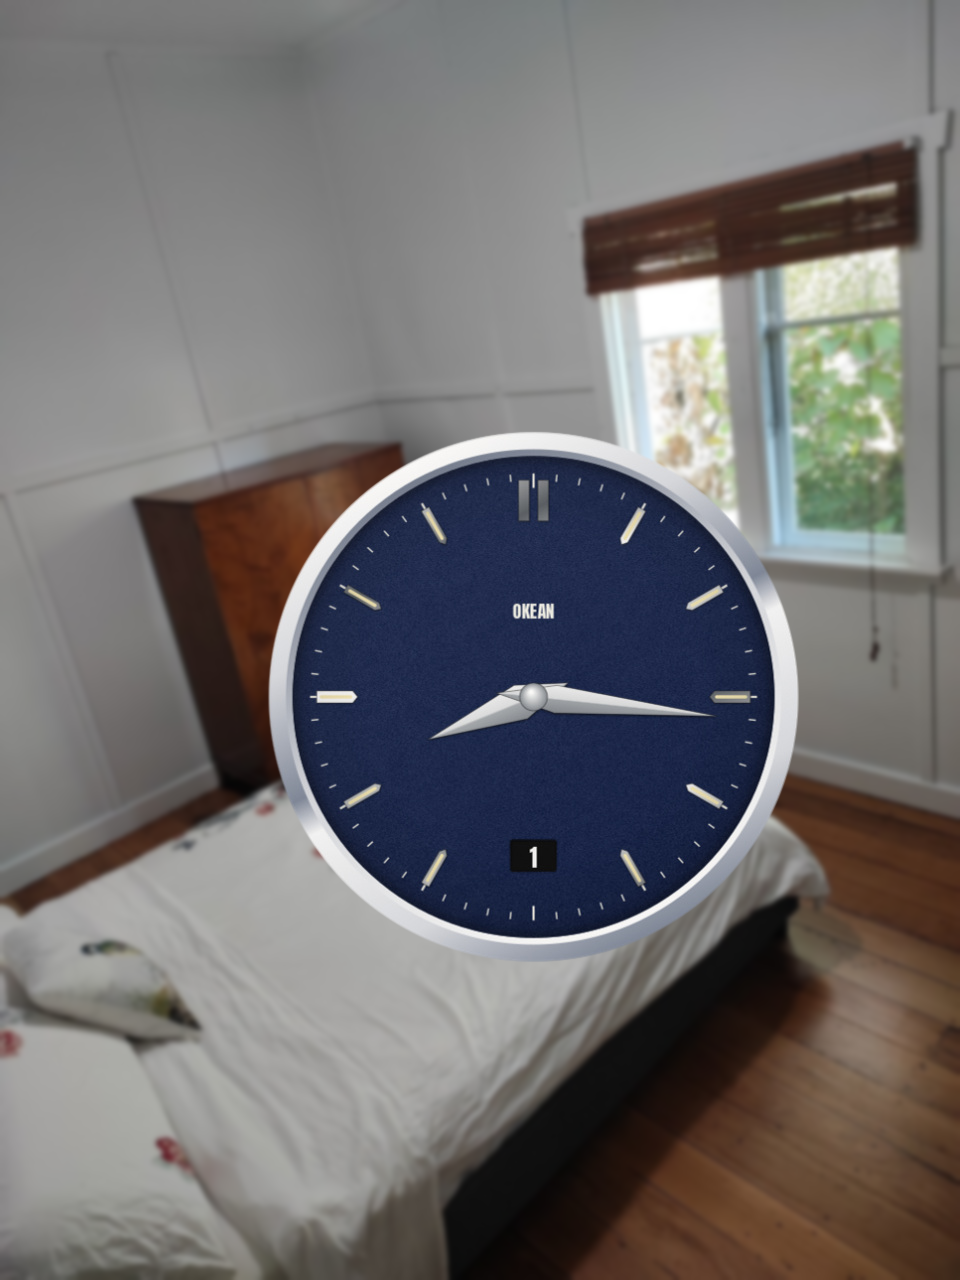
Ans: 8:16
